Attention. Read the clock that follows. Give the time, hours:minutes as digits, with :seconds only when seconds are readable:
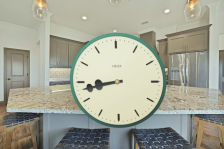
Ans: 8:43
